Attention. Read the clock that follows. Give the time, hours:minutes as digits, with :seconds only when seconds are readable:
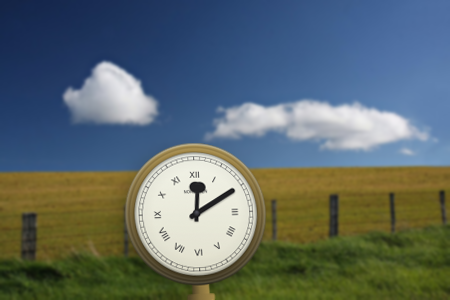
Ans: 12:10
